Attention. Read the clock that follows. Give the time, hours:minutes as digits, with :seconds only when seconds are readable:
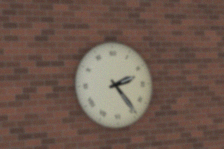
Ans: 2:24
